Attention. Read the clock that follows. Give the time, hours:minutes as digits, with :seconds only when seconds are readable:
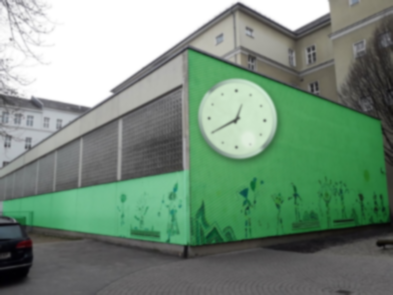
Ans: 12:40
